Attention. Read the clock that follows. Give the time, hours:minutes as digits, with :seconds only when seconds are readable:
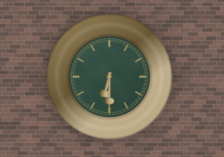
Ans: 6:30
